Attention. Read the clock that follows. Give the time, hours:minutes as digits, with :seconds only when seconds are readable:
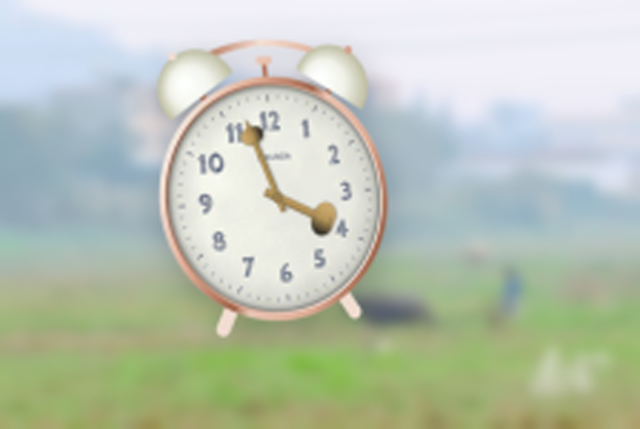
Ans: 3:57
